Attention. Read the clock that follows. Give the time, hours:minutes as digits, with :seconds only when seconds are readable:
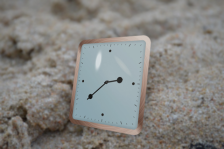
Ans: 2:38
